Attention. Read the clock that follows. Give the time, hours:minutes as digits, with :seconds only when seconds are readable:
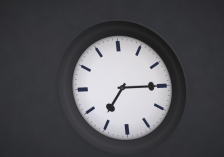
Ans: 7:15
